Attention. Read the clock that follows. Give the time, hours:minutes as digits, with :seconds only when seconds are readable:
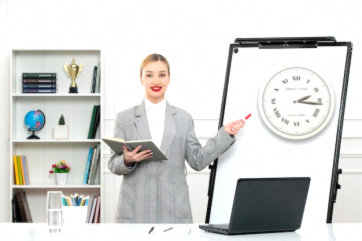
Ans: 2:16
